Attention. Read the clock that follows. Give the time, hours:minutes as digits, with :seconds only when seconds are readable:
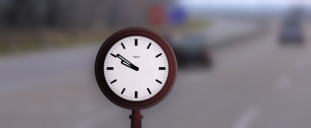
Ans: 9:51
